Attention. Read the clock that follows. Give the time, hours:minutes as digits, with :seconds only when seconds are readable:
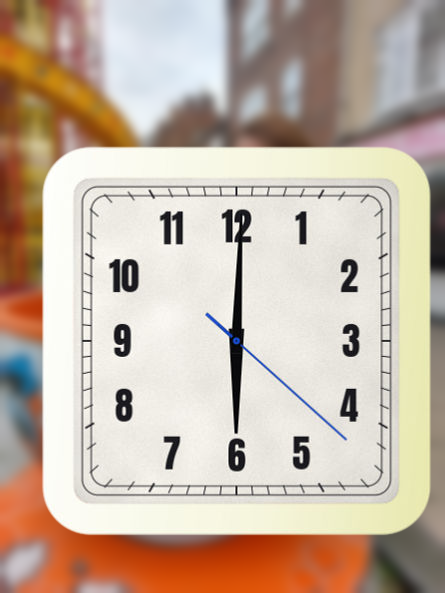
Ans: 6:00:22
